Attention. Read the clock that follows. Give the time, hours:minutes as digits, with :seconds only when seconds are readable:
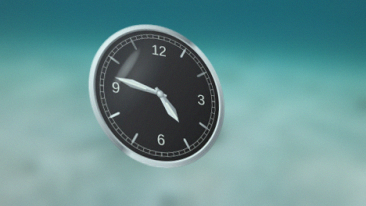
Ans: 4:47
